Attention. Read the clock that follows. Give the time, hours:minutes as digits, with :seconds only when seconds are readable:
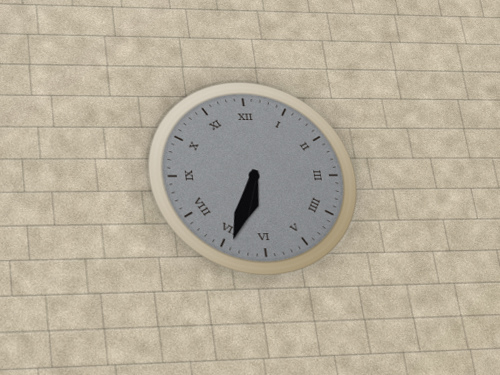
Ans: 6:34
